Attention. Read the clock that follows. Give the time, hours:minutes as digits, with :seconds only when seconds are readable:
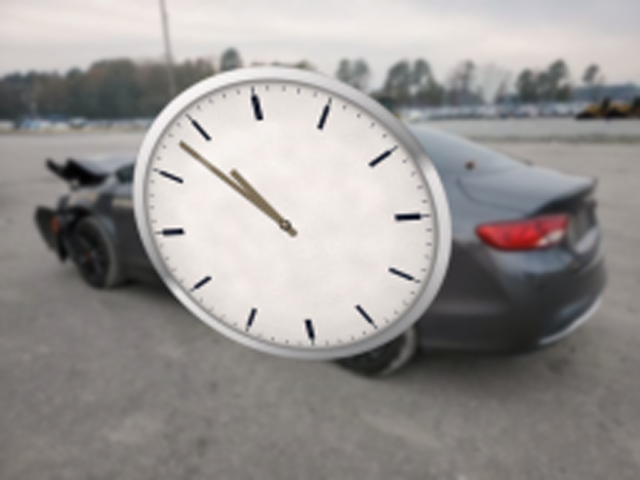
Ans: 10:53
